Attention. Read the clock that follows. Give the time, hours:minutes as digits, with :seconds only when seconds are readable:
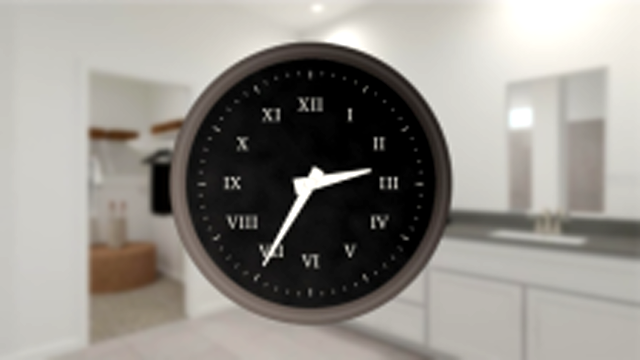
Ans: 2:35
